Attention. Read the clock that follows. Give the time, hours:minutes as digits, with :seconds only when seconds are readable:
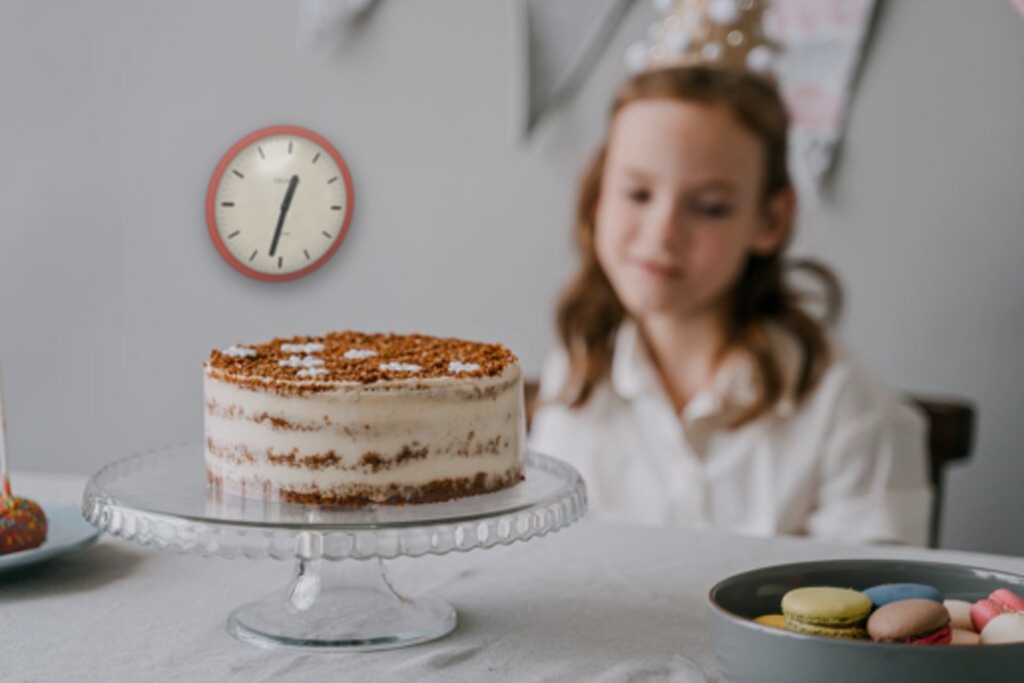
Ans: 12:32
